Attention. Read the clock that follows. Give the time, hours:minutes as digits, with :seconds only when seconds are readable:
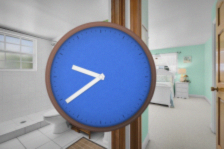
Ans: 9:39
